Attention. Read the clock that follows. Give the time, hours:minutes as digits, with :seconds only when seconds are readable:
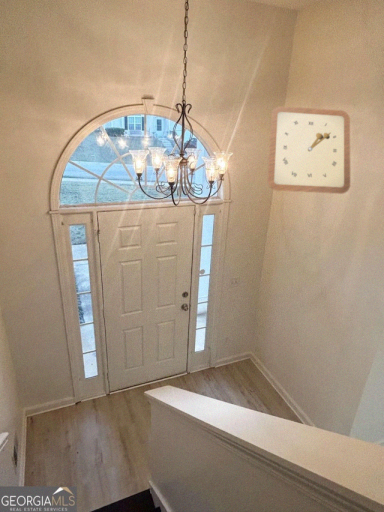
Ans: 1:08
